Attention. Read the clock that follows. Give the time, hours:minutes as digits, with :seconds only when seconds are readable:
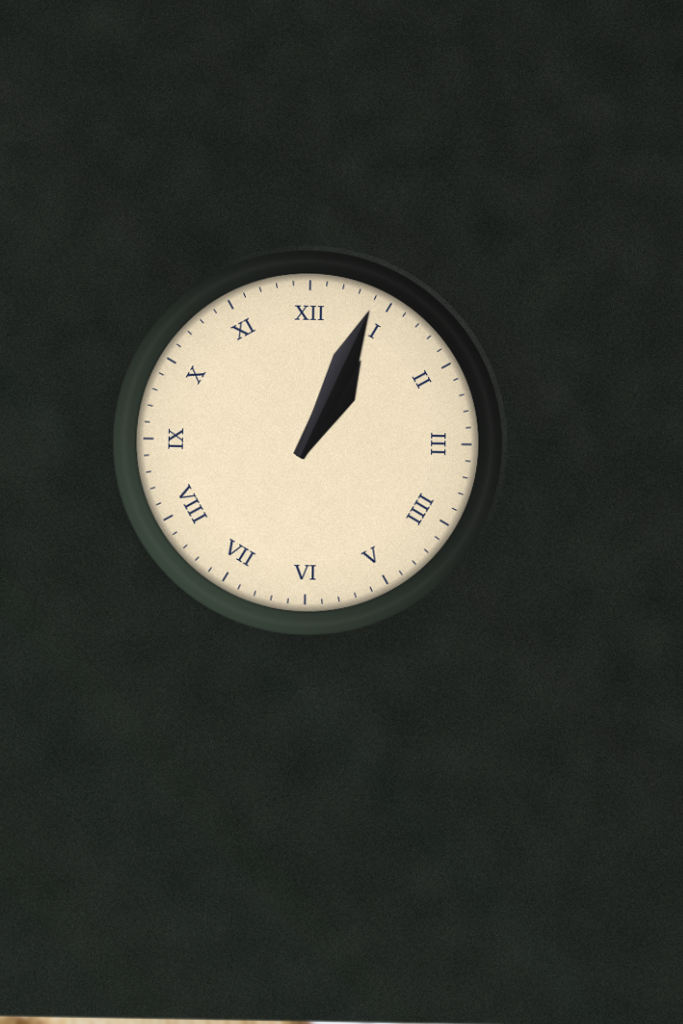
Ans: 1:04
